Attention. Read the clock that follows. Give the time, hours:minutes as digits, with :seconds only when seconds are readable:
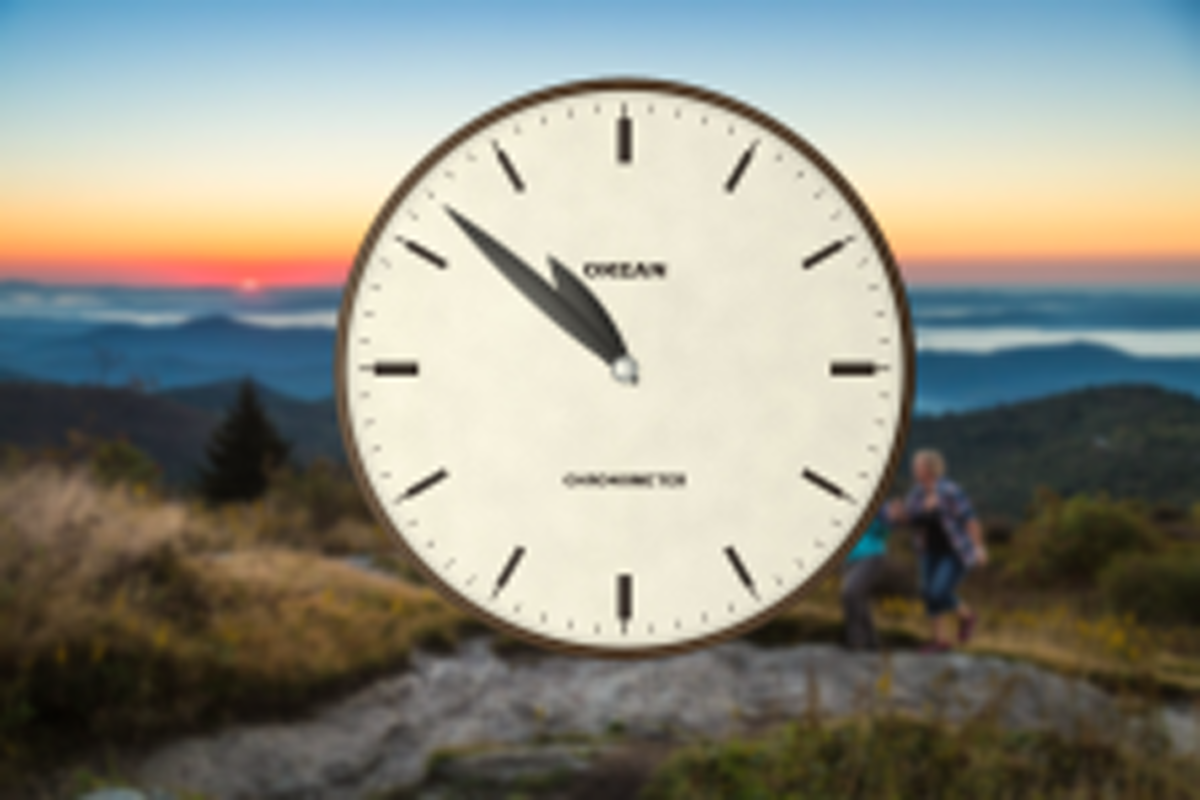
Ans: 10:52
